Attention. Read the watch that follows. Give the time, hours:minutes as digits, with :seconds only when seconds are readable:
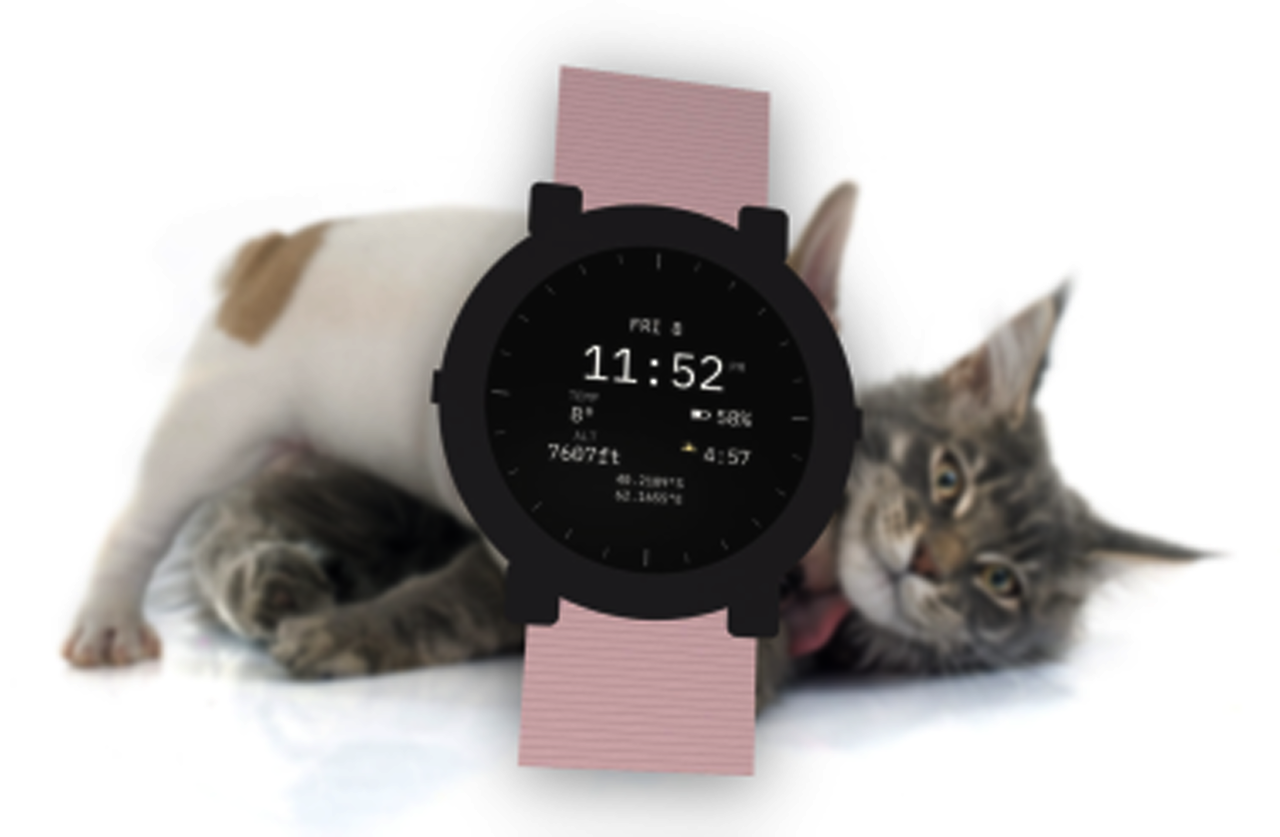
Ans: 11:52
